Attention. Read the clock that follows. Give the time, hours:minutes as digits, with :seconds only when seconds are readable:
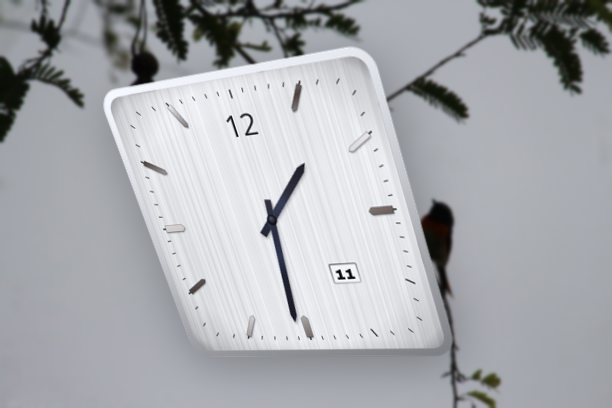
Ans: 1:31
